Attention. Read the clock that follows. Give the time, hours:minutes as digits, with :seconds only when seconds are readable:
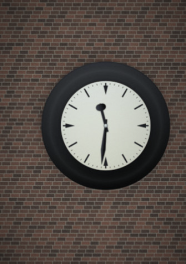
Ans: 11:31
